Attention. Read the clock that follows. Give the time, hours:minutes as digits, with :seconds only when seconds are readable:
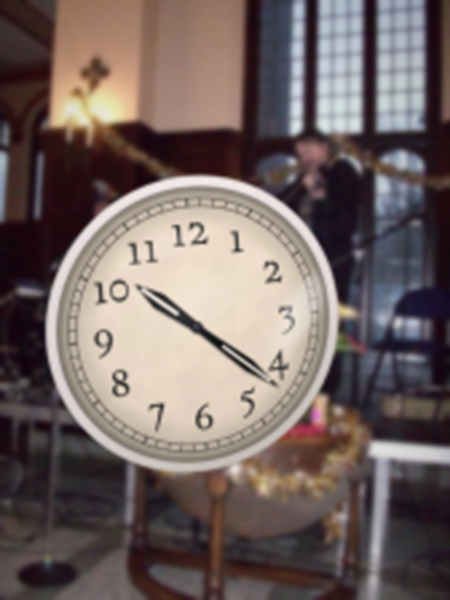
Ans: 10:22
